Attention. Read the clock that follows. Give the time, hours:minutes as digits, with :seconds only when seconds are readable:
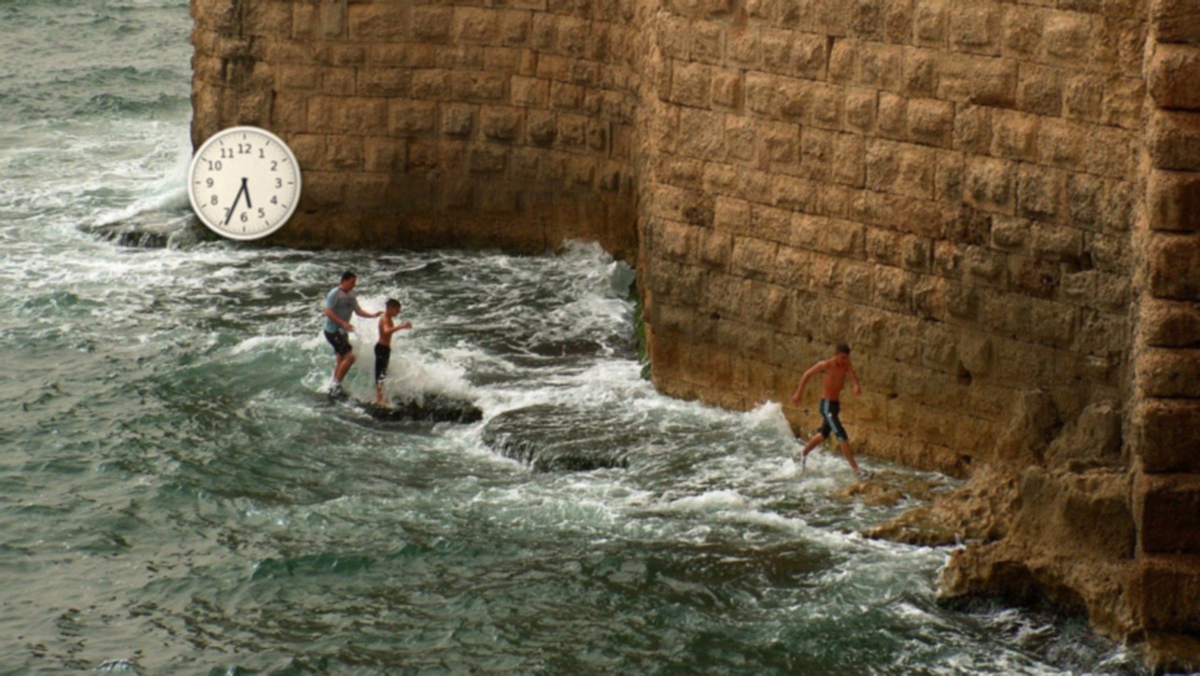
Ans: 5:34
